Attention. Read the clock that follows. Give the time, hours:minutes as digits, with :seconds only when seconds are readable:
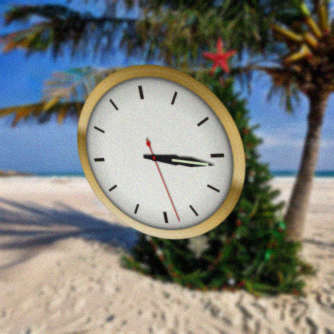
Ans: 3:16:28
